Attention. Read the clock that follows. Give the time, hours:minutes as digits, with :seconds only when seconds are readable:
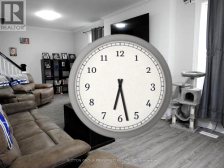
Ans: 6:28
